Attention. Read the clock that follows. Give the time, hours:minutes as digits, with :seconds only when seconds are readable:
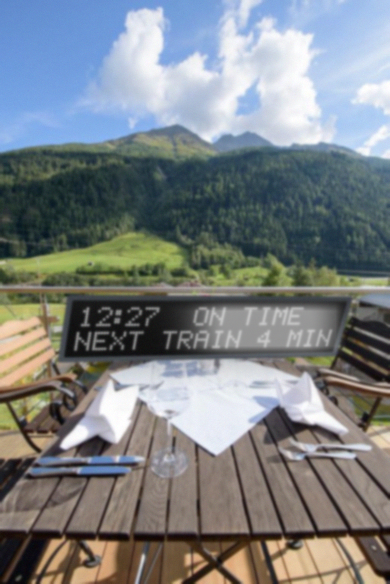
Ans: 12:27
